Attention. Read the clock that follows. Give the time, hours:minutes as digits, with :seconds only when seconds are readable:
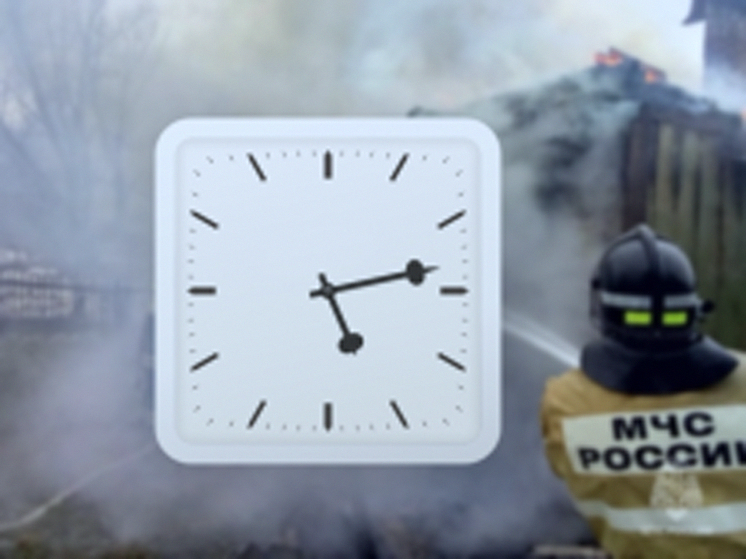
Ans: 5:13
